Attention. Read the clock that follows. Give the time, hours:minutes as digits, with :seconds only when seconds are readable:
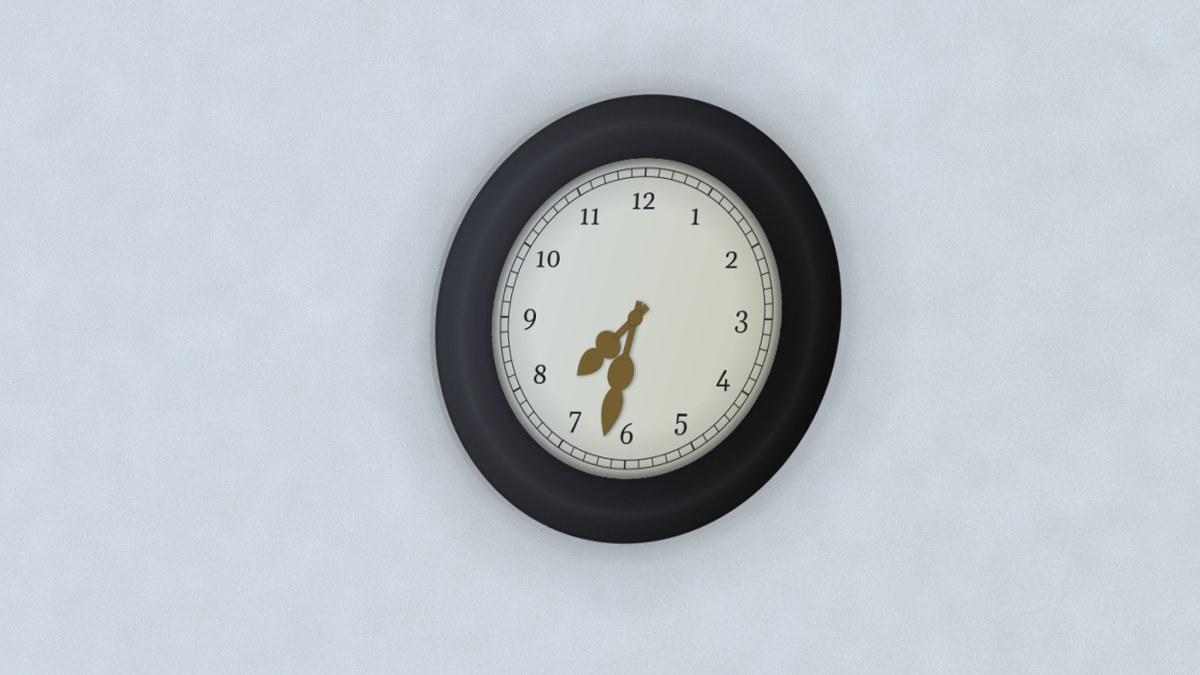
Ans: 7:32
